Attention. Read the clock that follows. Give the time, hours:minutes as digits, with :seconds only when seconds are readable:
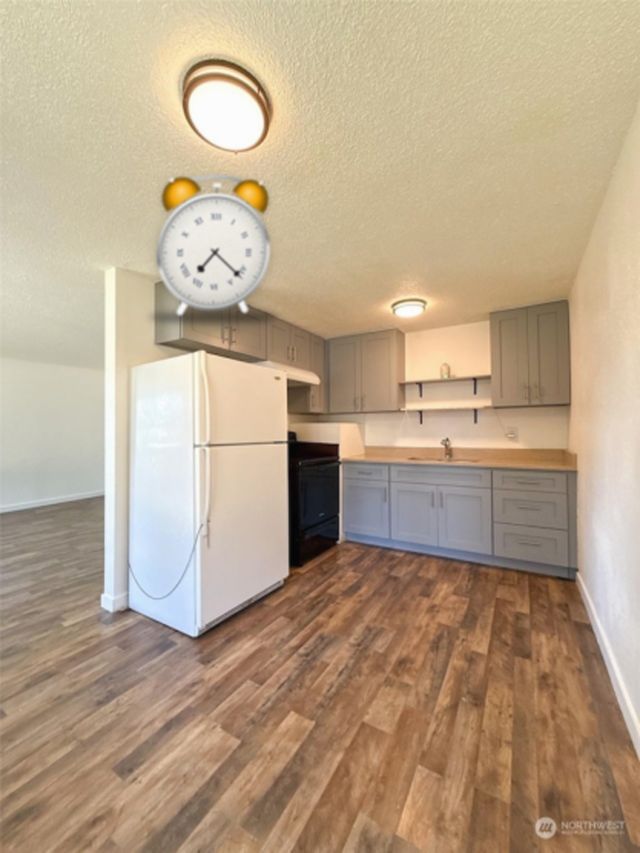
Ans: 7:22
